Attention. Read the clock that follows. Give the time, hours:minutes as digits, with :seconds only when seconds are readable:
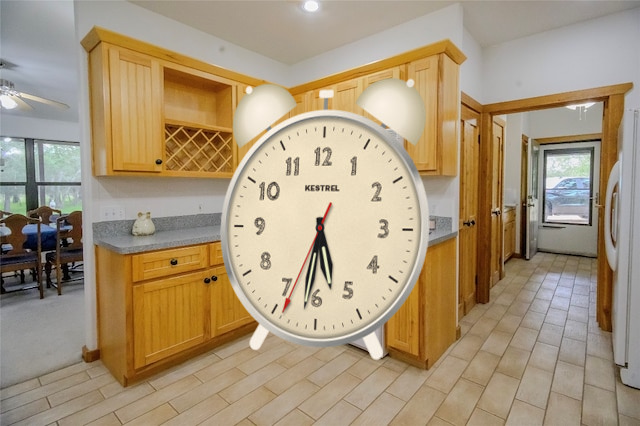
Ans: 5:31:34
